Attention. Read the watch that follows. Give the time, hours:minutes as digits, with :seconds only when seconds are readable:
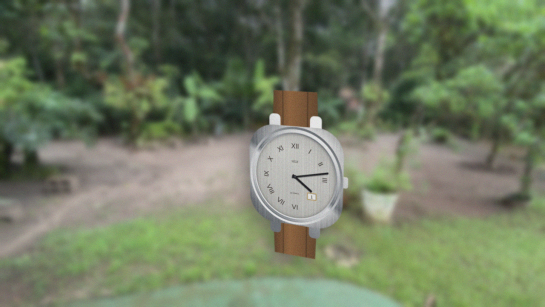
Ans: 4:13
